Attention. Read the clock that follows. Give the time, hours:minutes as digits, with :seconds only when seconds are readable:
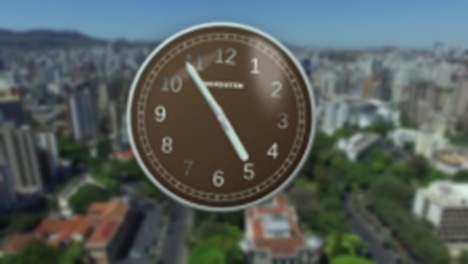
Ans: 4:54
